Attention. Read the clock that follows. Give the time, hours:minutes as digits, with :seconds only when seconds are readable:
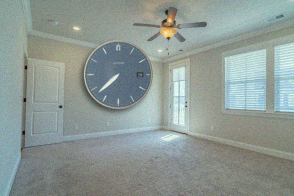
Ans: 7:38
